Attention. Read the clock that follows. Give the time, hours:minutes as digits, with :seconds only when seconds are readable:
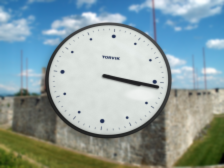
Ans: 3:16
